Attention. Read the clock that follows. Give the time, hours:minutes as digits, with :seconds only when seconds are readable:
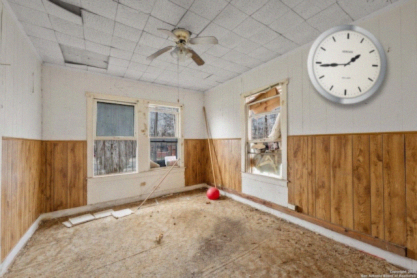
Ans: 1:44
